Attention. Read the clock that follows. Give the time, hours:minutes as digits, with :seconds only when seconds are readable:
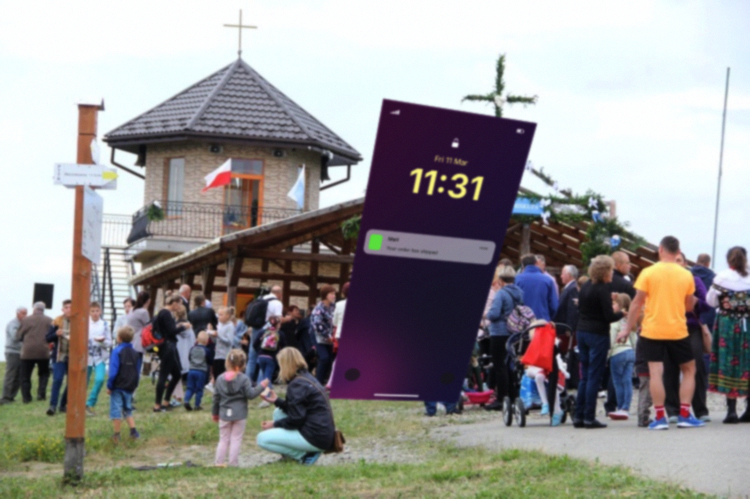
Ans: 11:31
